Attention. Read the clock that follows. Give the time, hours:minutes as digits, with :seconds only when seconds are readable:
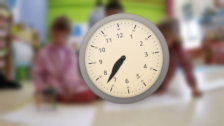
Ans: 7:37
